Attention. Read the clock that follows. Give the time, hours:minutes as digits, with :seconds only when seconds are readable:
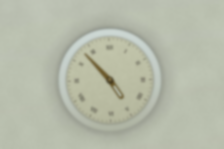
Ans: 4:53
